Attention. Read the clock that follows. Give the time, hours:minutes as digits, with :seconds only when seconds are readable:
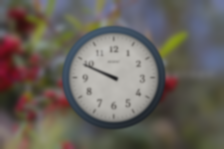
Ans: 9:49
